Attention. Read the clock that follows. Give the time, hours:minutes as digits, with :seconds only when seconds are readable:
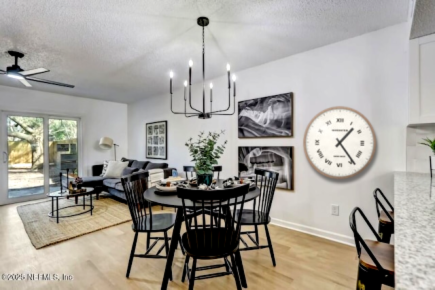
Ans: 1:24
